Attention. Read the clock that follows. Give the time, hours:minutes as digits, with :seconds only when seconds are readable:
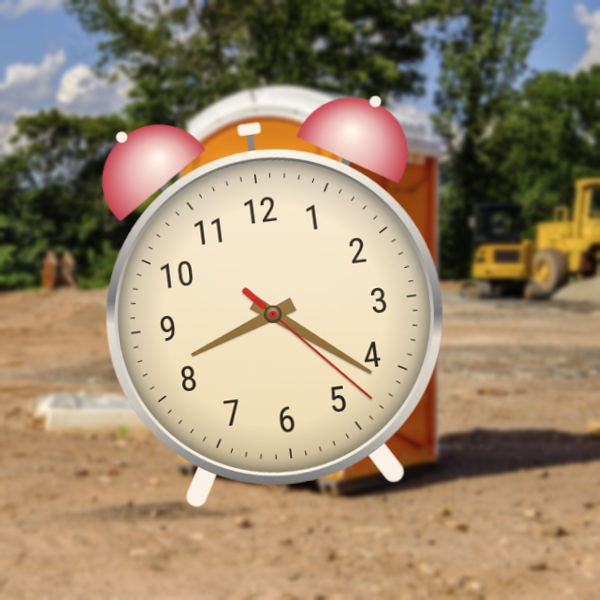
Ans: 8:21:23
